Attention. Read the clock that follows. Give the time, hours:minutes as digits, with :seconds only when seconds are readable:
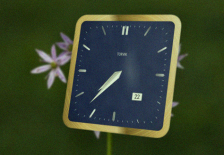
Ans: 7:37
